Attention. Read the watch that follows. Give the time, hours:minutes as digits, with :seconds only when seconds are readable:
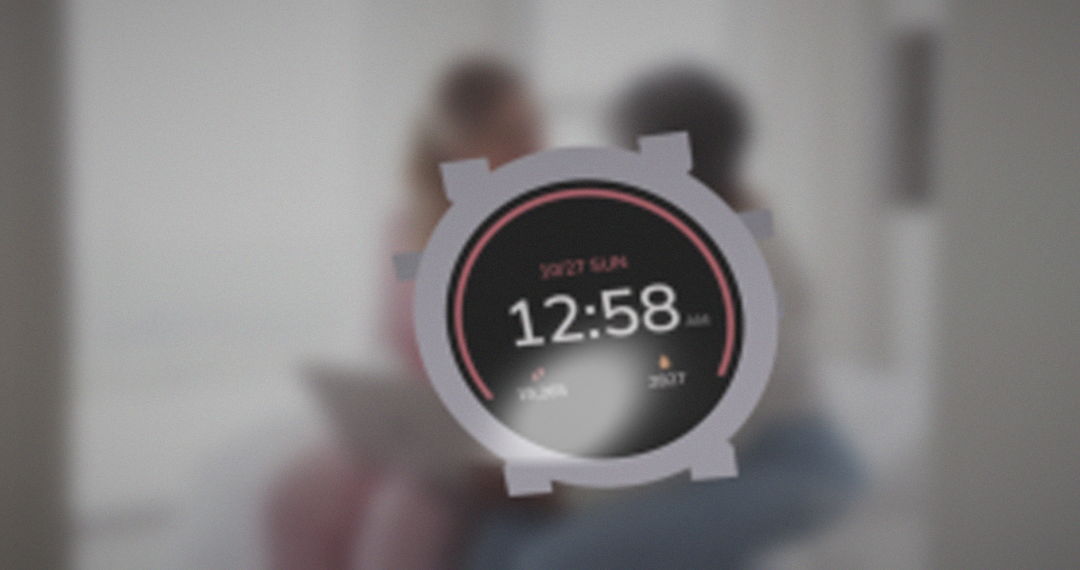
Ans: 12:58
